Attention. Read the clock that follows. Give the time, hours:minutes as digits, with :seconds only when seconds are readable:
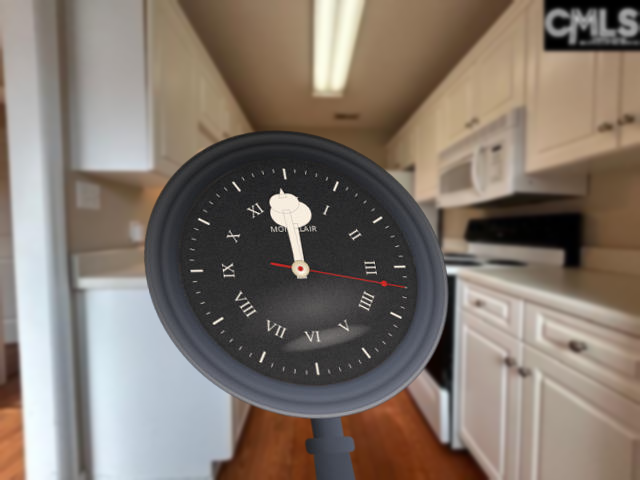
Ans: 11:59:17
